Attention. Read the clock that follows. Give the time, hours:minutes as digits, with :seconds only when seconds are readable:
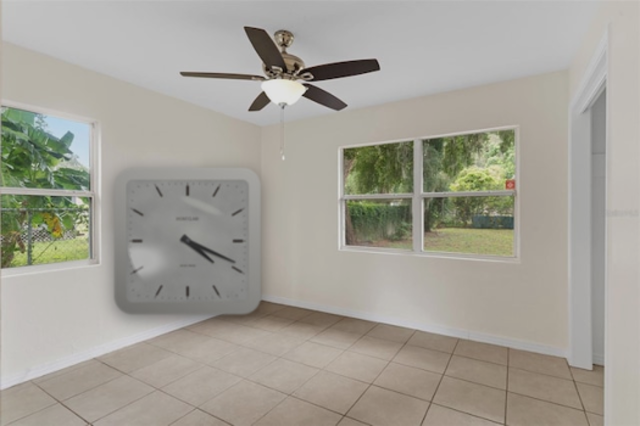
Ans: 4:19
